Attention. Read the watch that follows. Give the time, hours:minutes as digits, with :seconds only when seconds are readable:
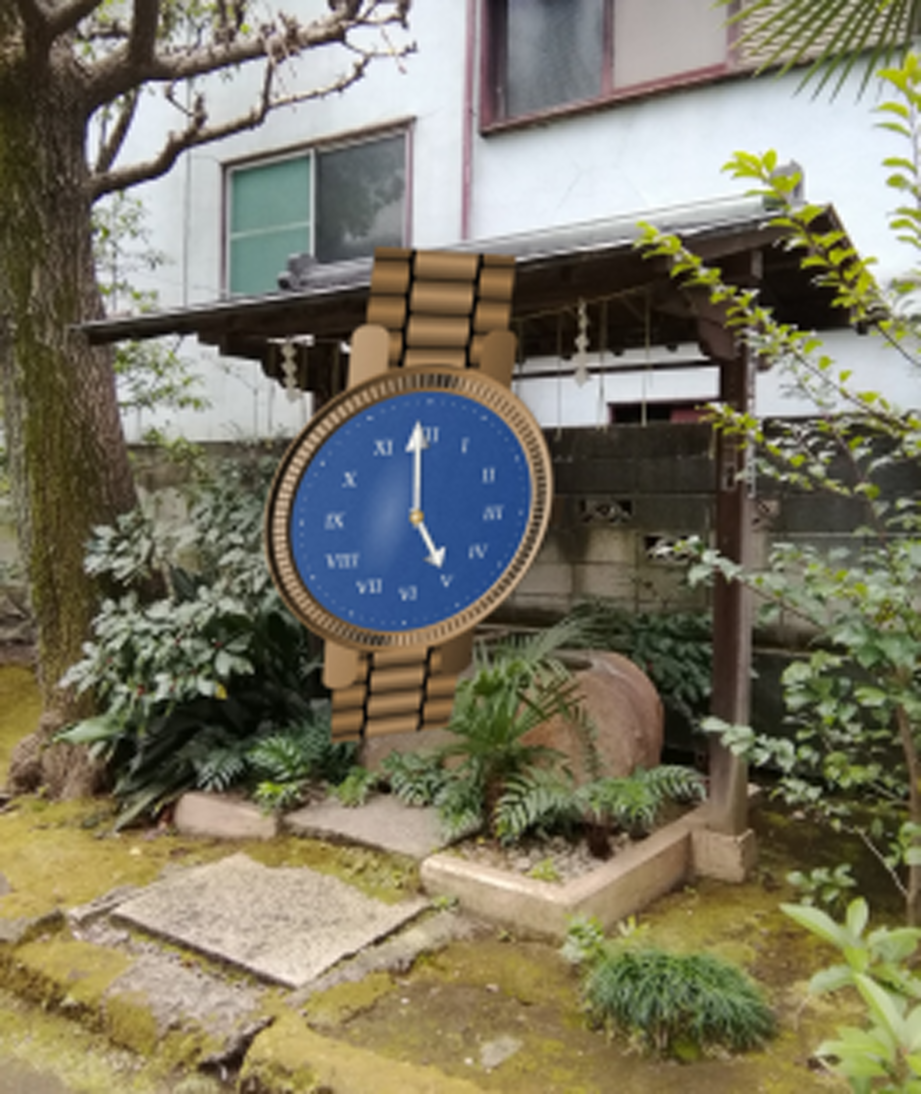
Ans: 4:59
